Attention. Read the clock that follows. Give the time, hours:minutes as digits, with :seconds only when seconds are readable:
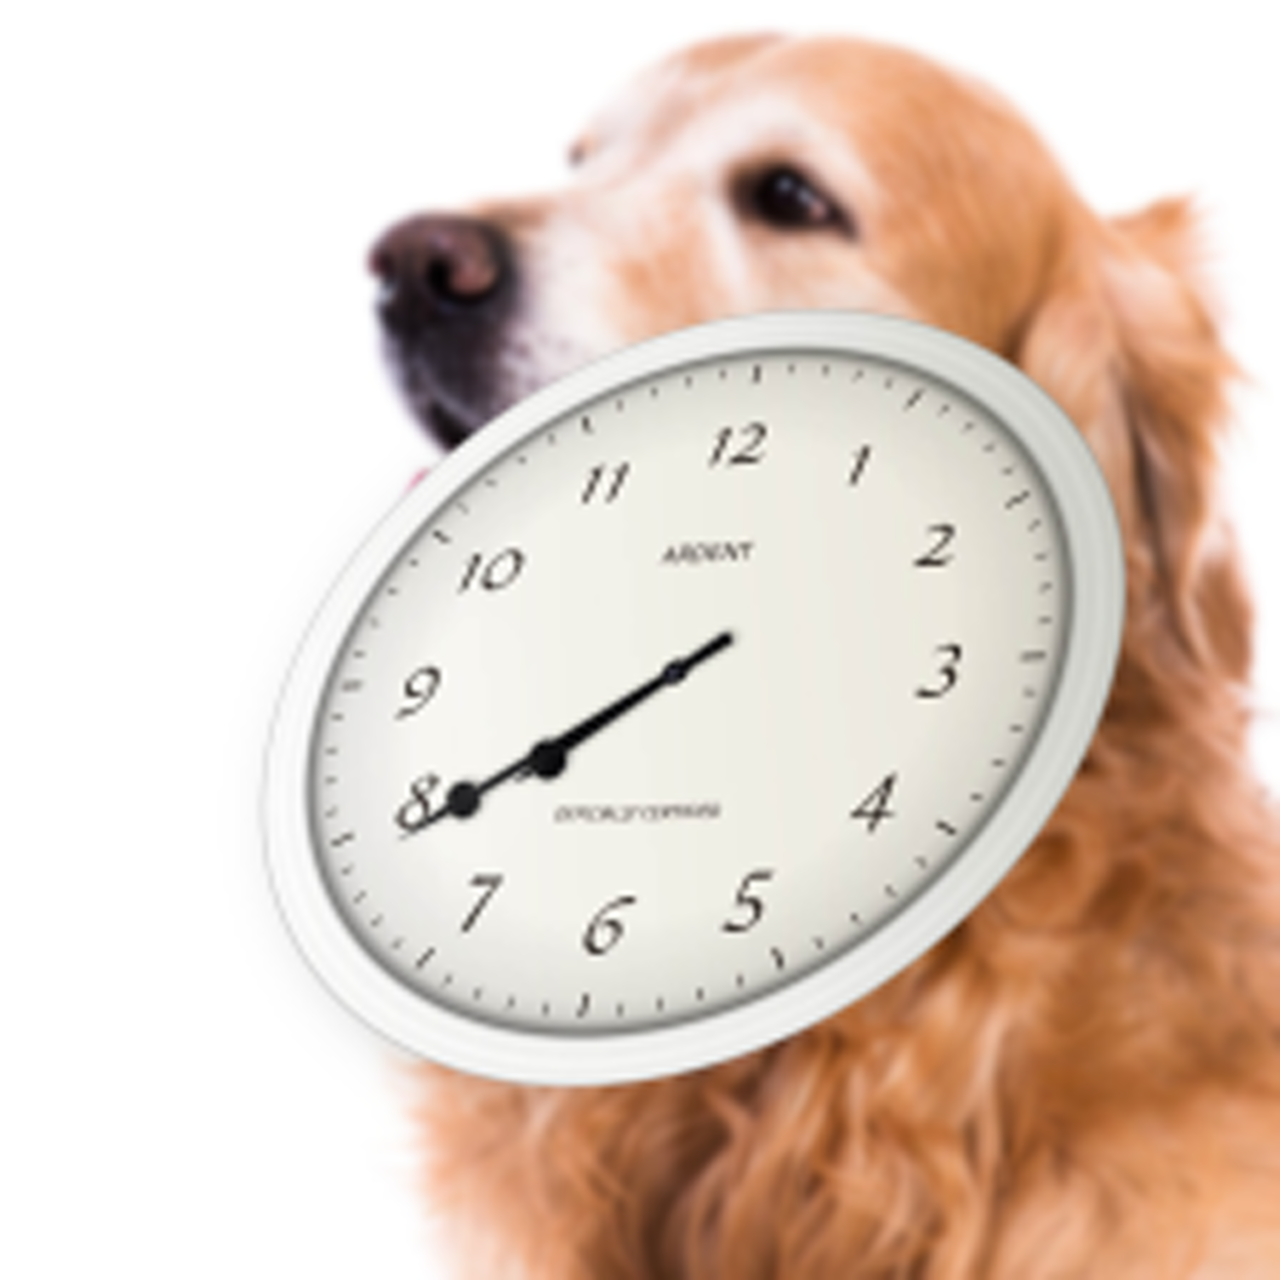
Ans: 7:39
